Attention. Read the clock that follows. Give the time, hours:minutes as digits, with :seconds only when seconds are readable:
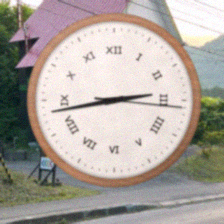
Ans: 2:43:16
